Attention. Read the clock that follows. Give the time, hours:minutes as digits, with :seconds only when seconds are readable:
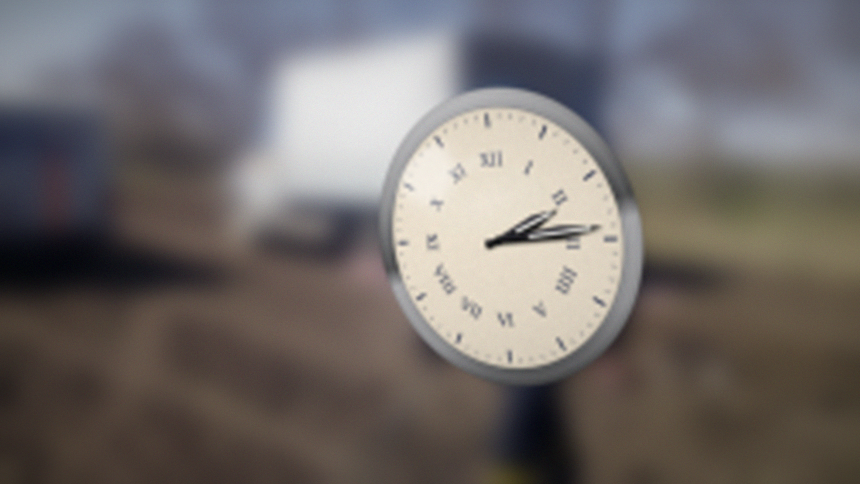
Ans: 2:14
